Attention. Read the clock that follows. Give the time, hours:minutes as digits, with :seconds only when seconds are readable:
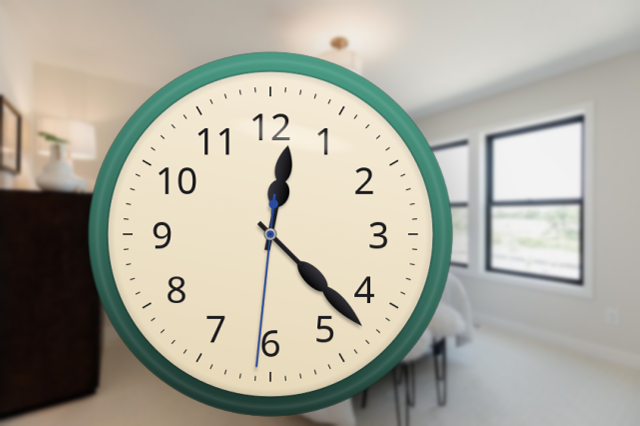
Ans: 12:22:31
